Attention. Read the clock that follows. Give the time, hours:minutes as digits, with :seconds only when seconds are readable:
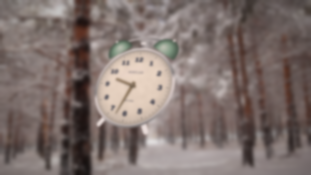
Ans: 9:33
